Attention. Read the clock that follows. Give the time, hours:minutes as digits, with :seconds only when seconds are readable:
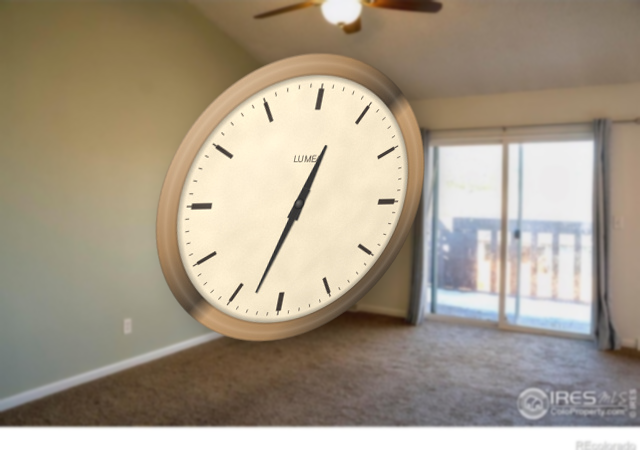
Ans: 12:33
